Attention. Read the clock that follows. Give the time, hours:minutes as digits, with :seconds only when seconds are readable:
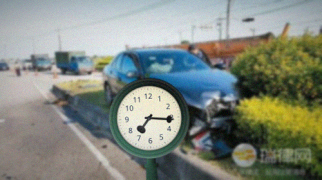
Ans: 7:16
